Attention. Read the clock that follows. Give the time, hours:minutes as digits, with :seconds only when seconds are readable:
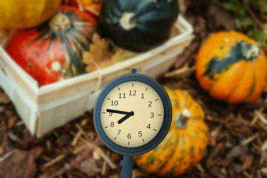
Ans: 7:46
